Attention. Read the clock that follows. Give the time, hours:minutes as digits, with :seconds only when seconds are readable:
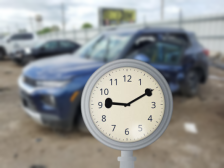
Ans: 9:10
